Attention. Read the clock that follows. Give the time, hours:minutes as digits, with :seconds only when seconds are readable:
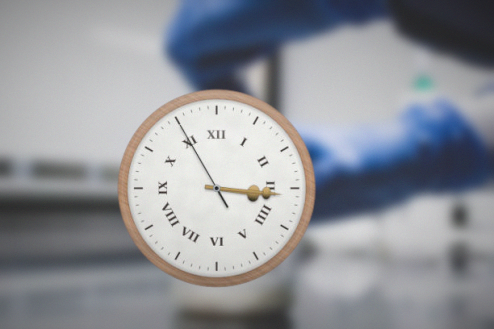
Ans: 3:15:55
